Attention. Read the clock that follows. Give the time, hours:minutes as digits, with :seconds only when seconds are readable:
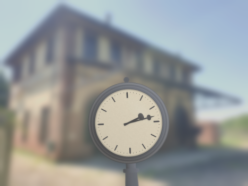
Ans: 2:13
